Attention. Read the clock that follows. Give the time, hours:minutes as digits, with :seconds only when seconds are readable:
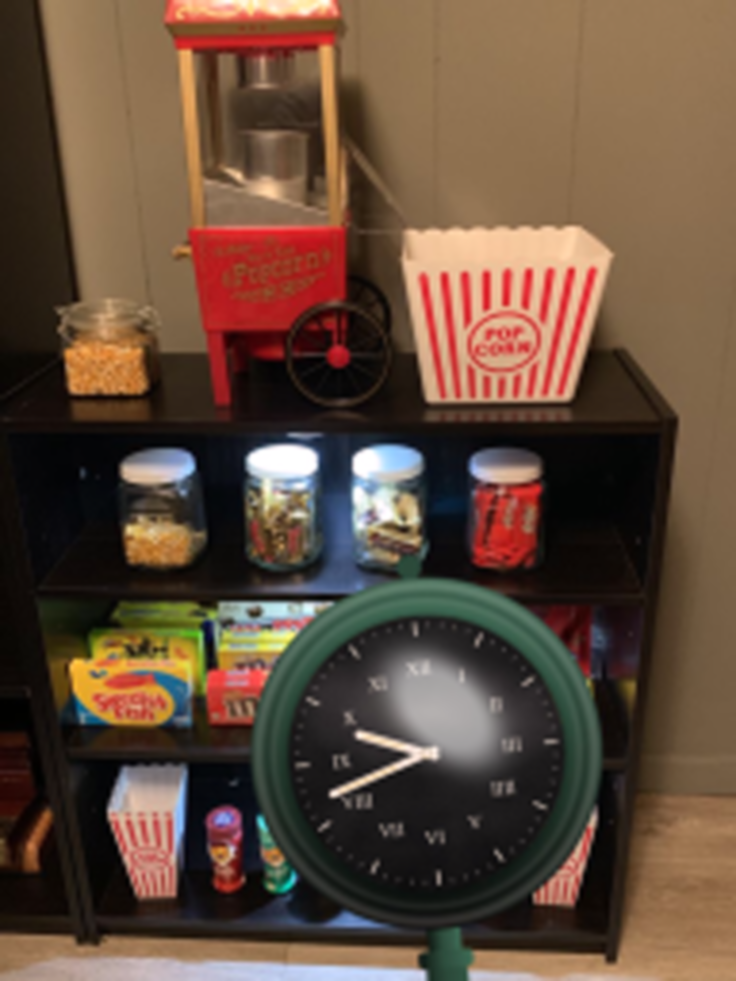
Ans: 9:42
